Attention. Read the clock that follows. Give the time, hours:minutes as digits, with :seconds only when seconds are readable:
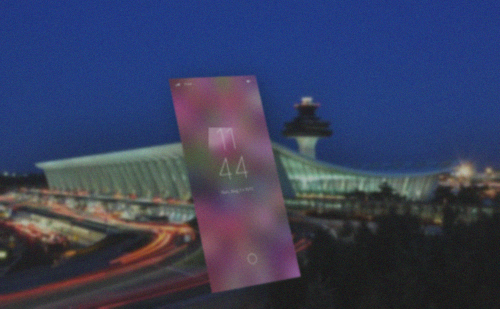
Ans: 11:44
